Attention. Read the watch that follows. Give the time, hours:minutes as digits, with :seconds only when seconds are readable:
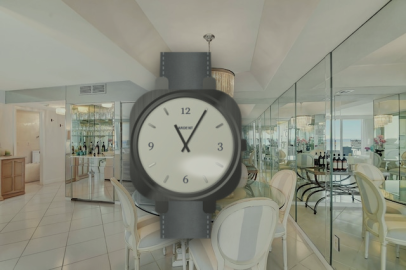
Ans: 11:05
